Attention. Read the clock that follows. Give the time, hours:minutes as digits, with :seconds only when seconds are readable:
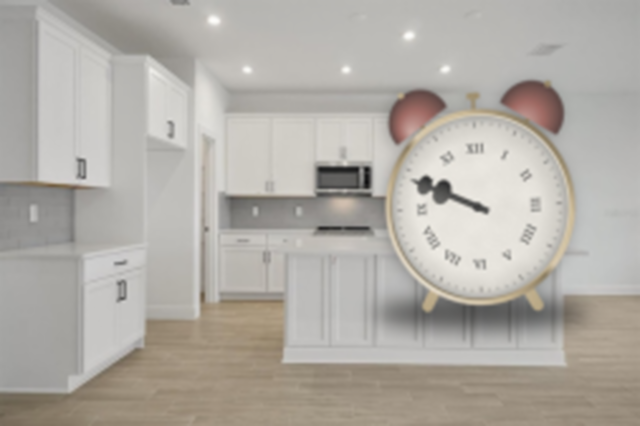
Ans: 9:49
